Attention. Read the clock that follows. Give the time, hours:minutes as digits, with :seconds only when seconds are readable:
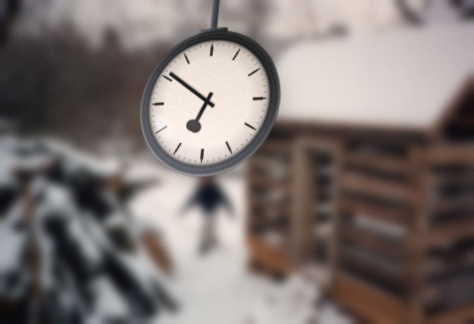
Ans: 6:51
